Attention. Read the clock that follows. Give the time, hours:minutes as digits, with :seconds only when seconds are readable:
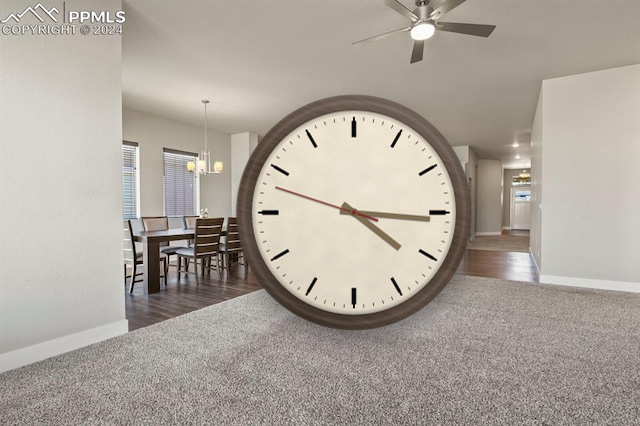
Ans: 4:15:48
